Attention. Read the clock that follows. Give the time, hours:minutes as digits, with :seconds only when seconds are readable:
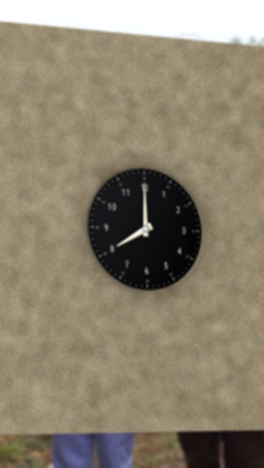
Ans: 8:00
